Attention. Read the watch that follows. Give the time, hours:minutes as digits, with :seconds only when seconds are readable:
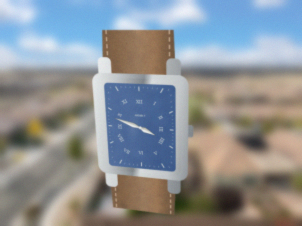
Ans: 3:48
